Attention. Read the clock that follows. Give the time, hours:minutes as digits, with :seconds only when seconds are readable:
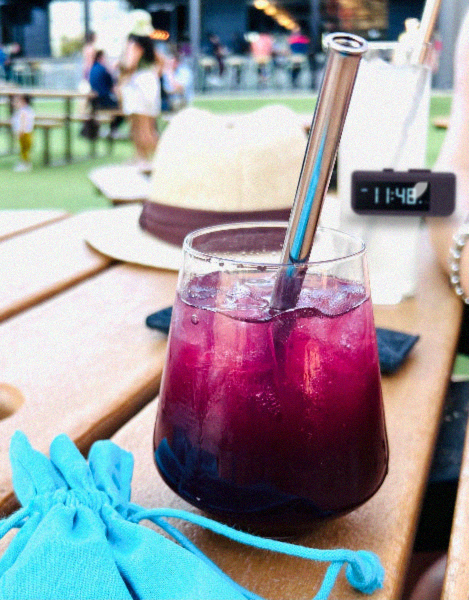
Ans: 11:48
